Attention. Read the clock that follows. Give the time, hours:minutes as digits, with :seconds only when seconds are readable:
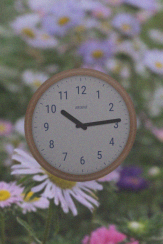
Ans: 10:14
